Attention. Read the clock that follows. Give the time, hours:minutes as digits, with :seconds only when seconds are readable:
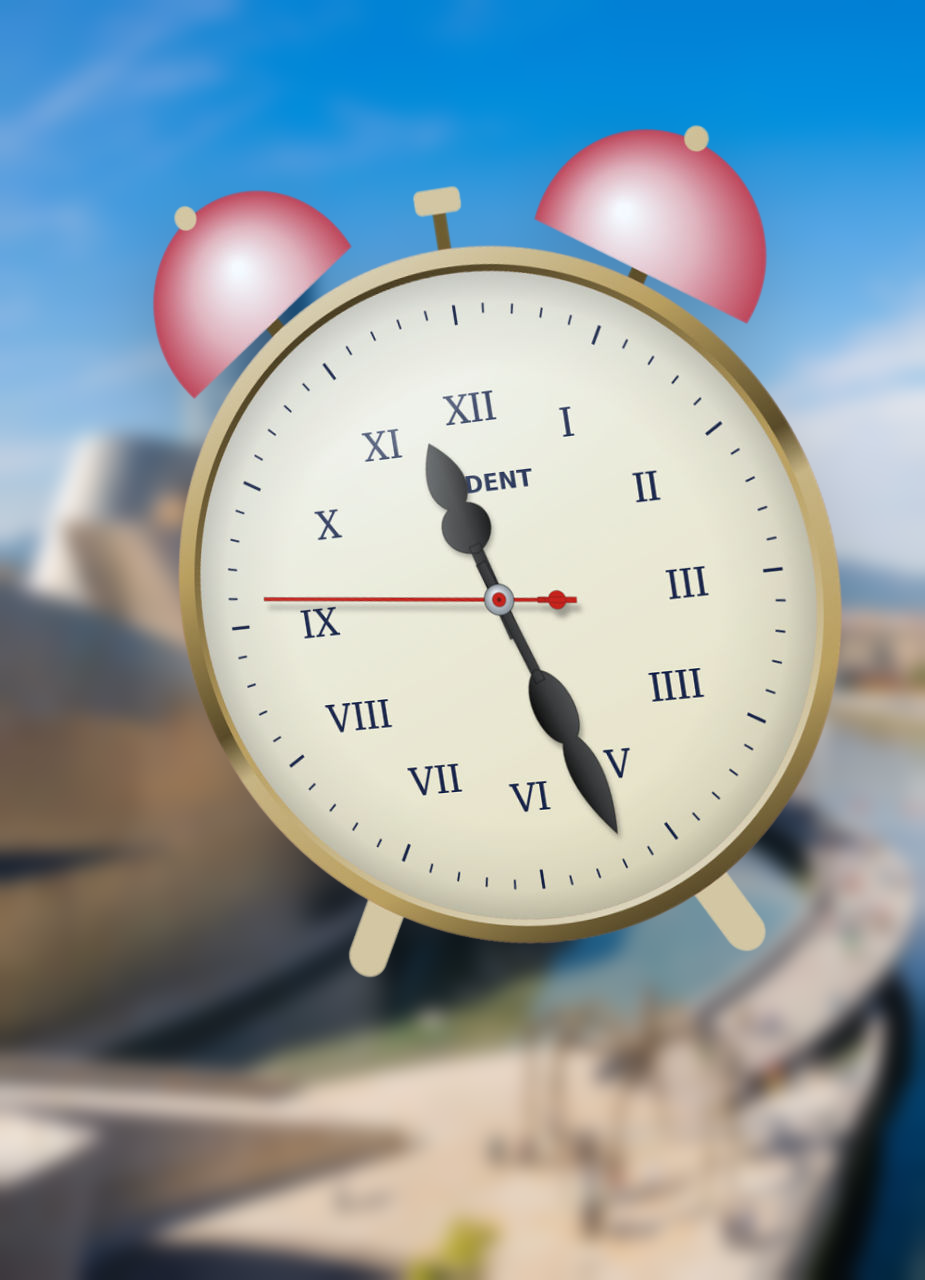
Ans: 11:26:46
